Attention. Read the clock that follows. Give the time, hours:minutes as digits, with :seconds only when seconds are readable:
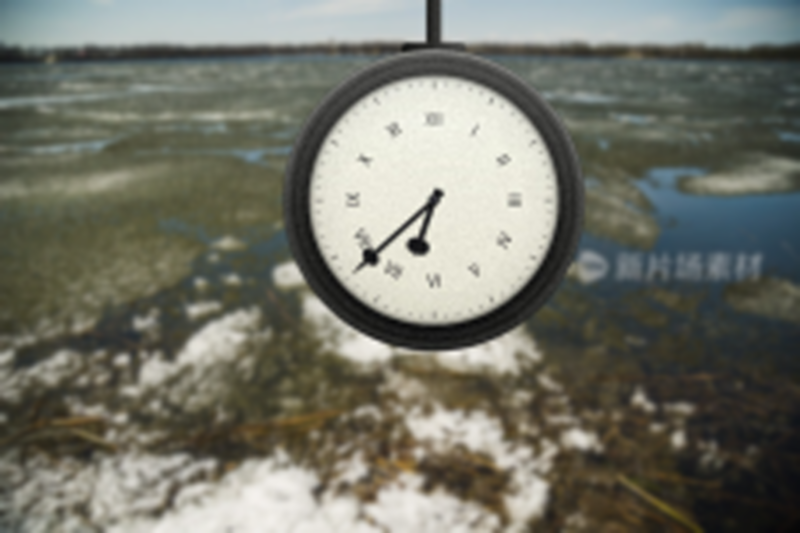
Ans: 6:38
